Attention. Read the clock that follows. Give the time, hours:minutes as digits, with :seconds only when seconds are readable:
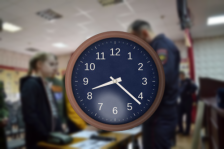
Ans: 8:22
